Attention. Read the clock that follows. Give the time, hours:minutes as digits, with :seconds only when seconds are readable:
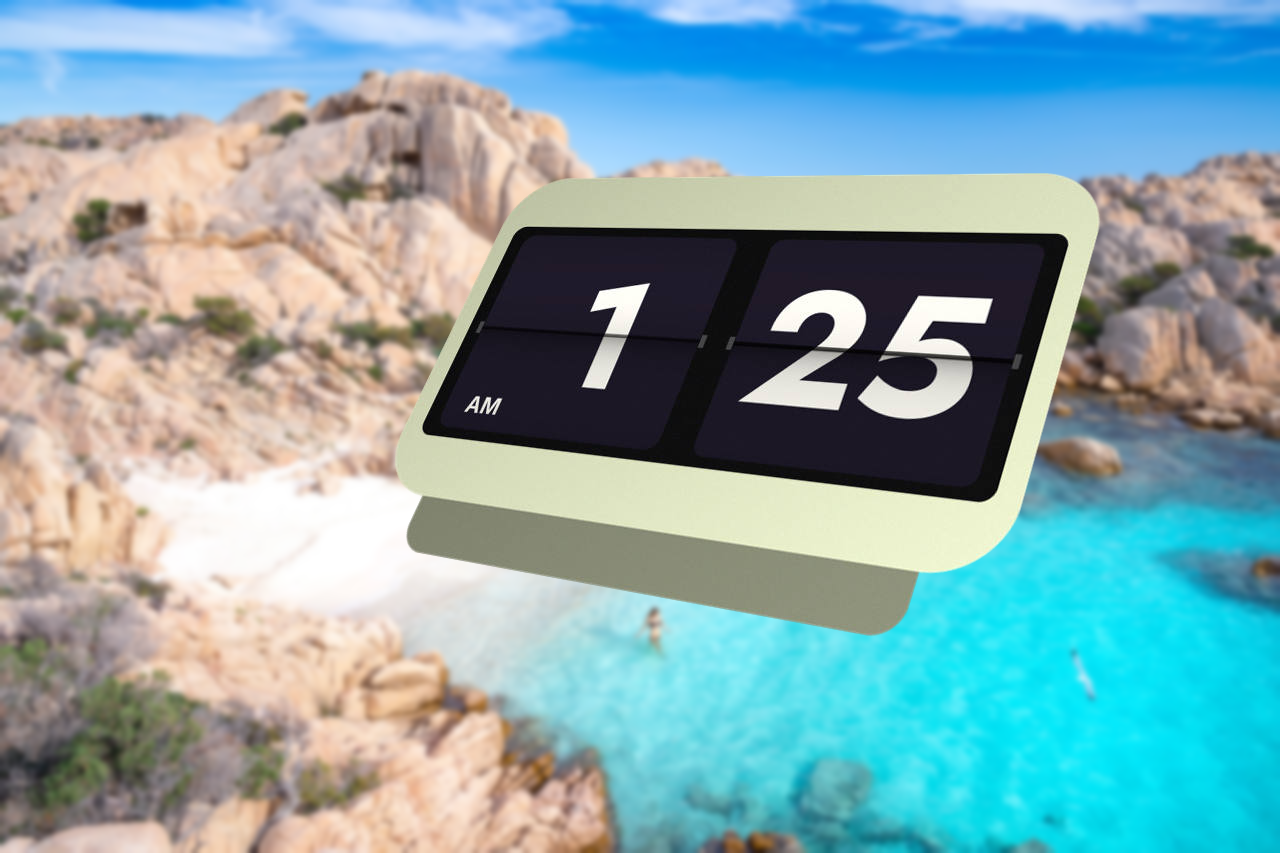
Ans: 1:25
